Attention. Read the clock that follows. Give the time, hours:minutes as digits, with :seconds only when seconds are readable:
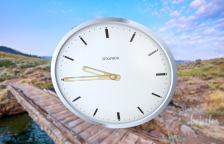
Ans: 9:45
